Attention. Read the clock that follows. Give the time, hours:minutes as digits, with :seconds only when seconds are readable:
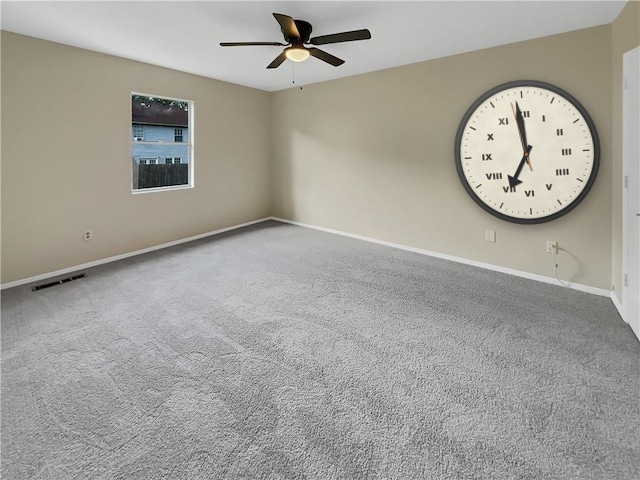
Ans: 6:58:58
